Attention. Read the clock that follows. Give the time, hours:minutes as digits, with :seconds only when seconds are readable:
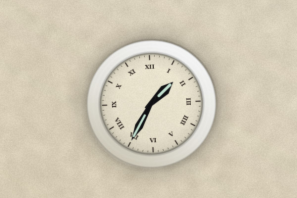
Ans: 1:35
